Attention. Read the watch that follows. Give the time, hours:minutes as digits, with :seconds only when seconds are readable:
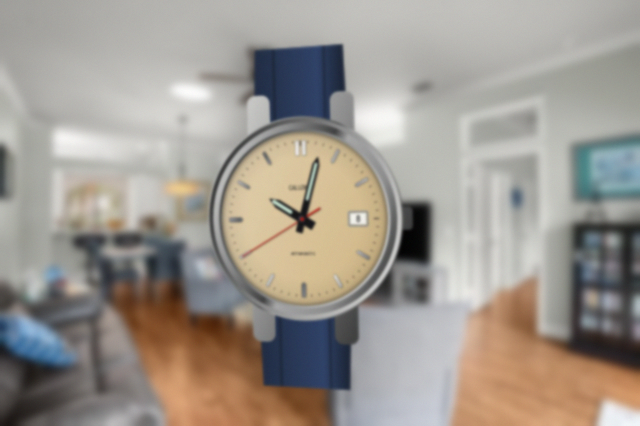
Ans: 10:02:40
